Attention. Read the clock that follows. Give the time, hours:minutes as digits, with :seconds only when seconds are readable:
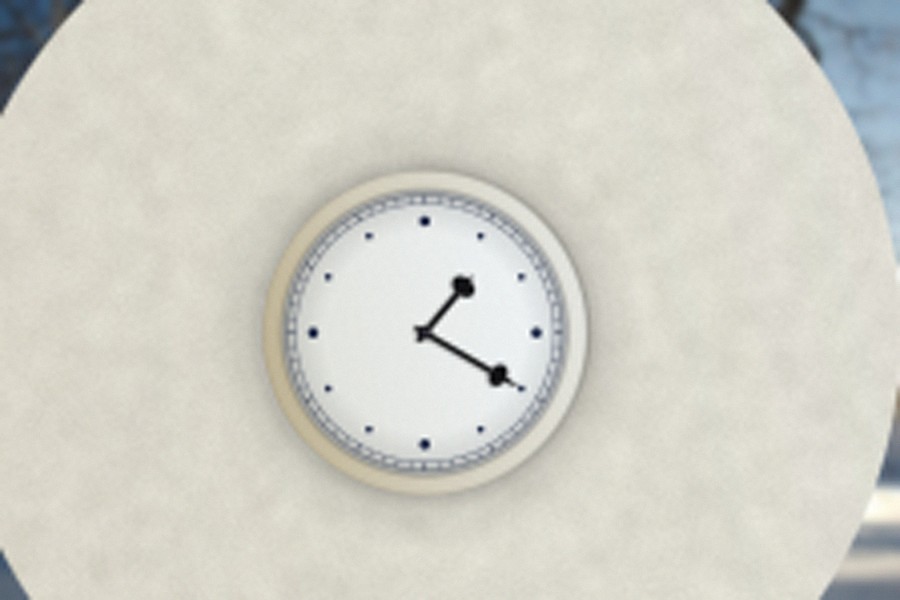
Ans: 1:20
